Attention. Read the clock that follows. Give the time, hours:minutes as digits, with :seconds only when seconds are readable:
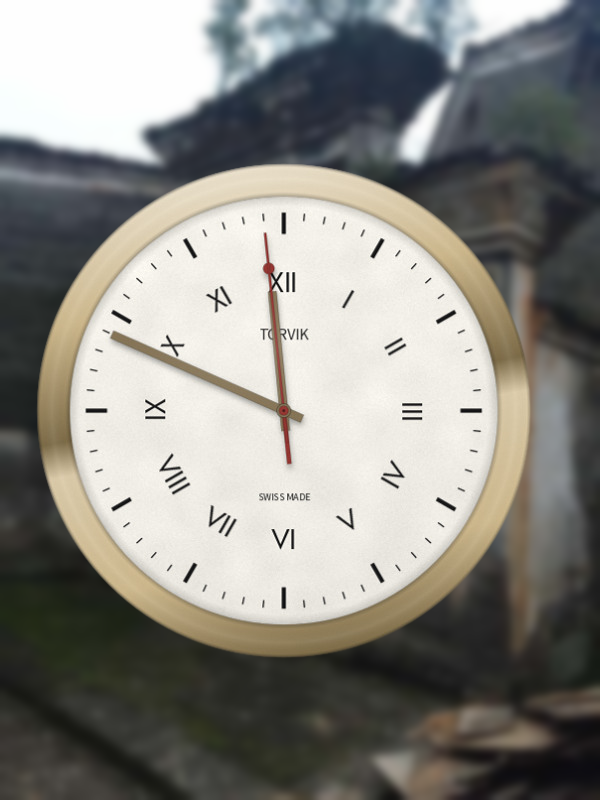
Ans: 11:48:59
